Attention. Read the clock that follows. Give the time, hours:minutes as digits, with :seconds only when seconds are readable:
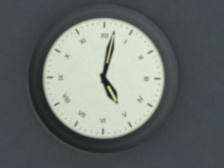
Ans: 5:02
